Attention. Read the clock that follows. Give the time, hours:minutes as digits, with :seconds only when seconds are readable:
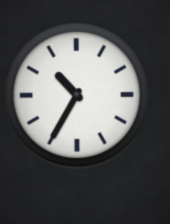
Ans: 10:35
